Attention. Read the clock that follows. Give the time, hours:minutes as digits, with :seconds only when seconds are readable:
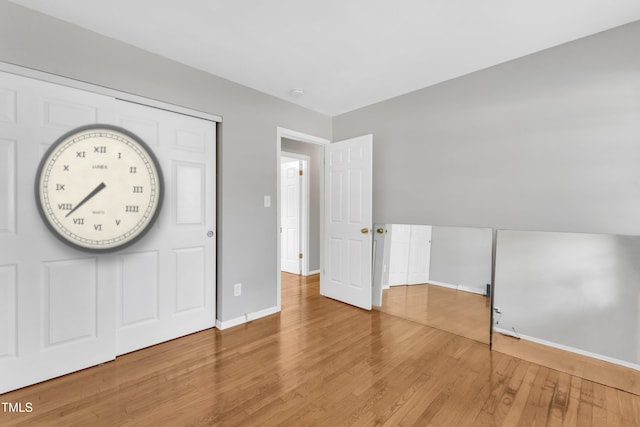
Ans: 7:38
